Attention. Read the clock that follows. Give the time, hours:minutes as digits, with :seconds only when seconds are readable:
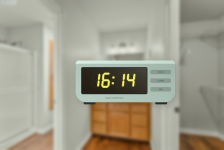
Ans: 16:14
